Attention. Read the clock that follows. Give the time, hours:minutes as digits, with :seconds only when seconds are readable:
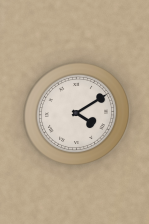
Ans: 4:10
